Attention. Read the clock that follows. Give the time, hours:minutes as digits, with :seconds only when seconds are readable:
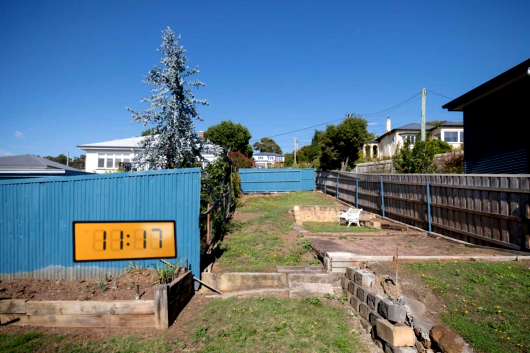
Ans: 11:17
